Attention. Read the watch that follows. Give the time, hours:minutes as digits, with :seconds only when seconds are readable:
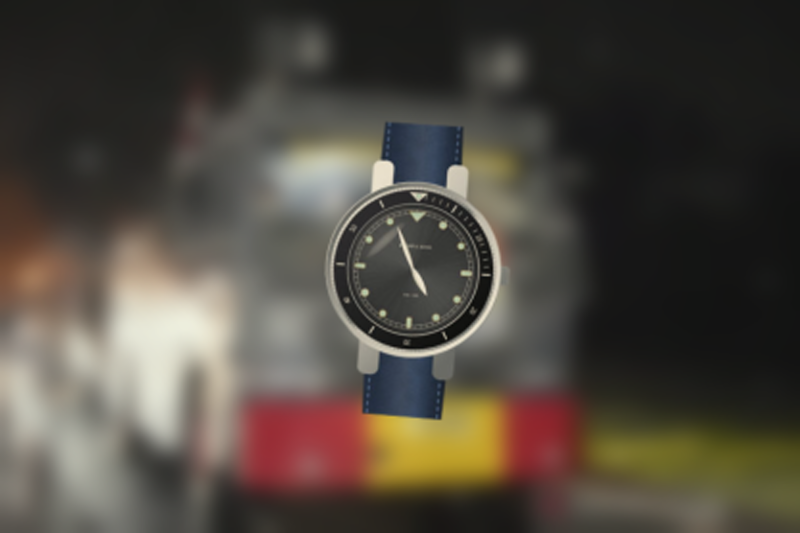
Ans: 4:56
